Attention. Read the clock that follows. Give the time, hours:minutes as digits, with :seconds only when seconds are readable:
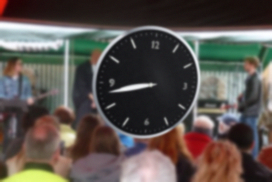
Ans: 8:43
